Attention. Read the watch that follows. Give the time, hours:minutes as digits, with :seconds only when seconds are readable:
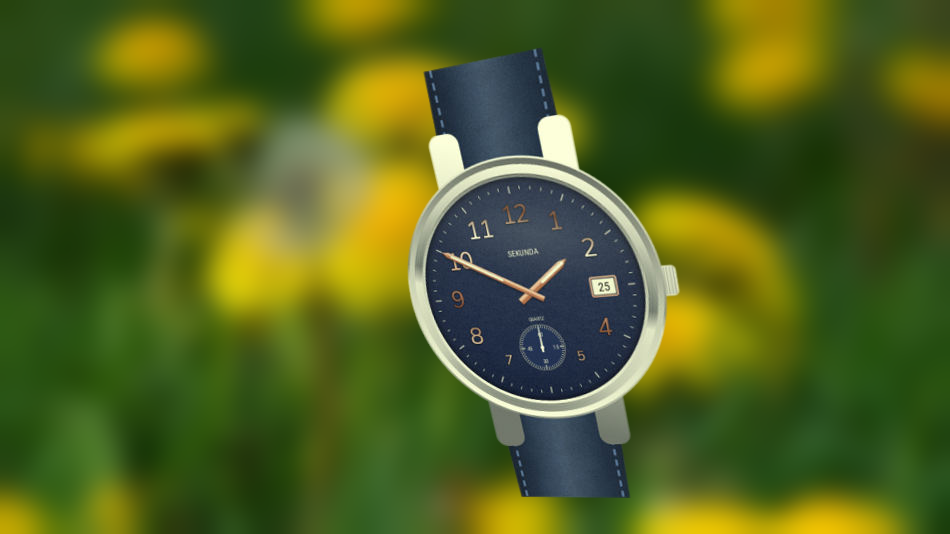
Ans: 1:50
